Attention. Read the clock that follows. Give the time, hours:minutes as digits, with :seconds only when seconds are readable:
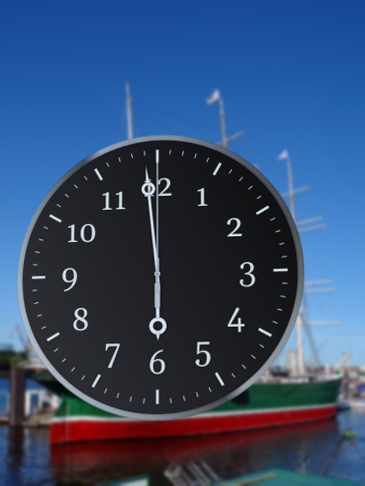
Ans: 5:59:00
